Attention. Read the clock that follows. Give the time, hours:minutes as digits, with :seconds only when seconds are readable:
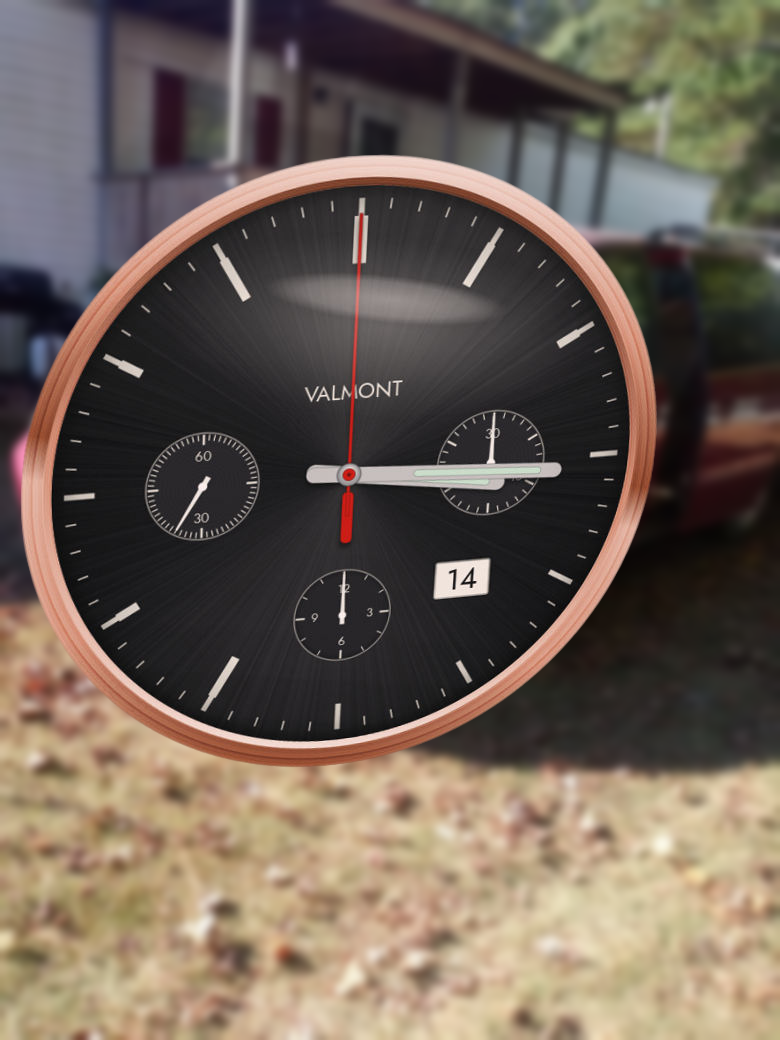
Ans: 3:15:35
